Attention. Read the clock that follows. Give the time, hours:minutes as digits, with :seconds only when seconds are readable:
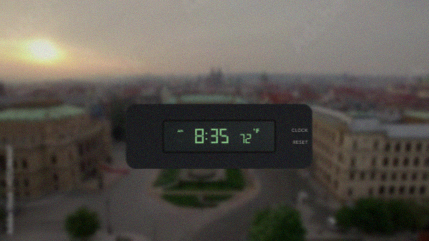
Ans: 8:35
